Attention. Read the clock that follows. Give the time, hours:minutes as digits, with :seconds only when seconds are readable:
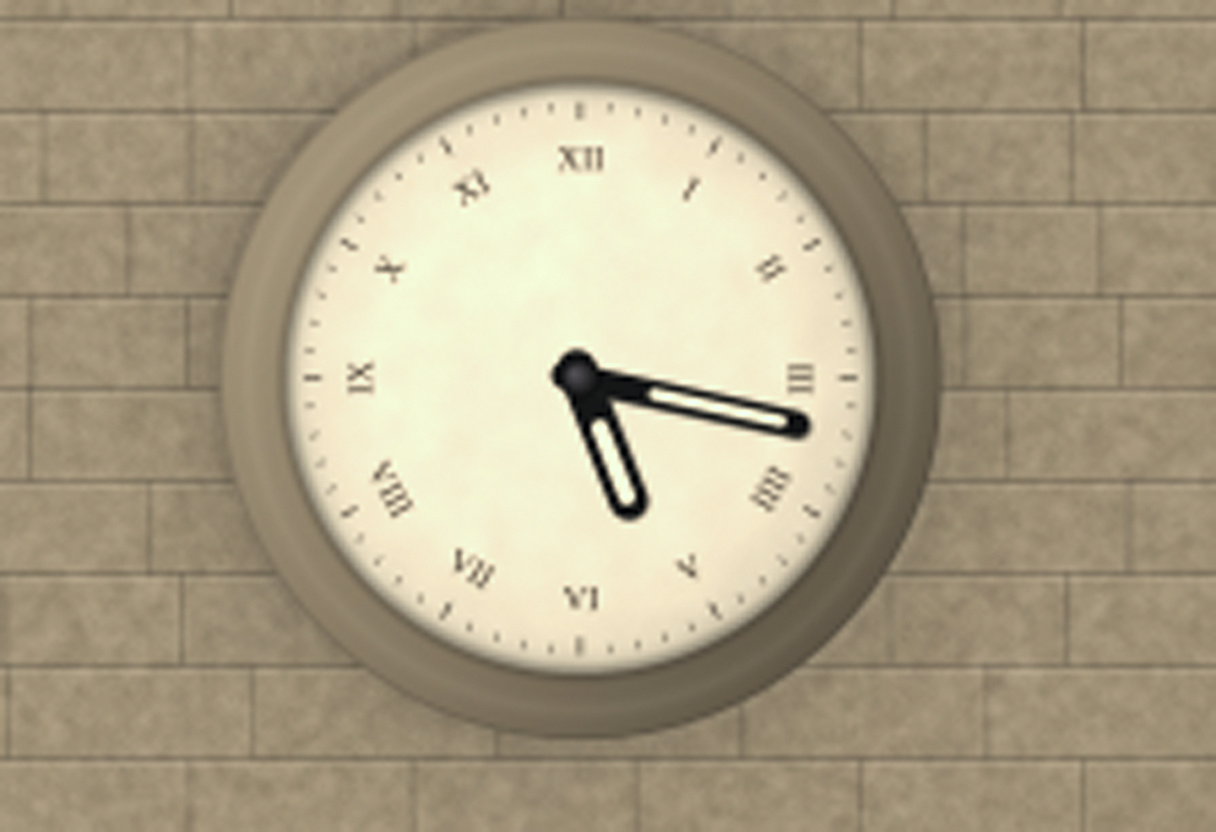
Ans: 5:17
